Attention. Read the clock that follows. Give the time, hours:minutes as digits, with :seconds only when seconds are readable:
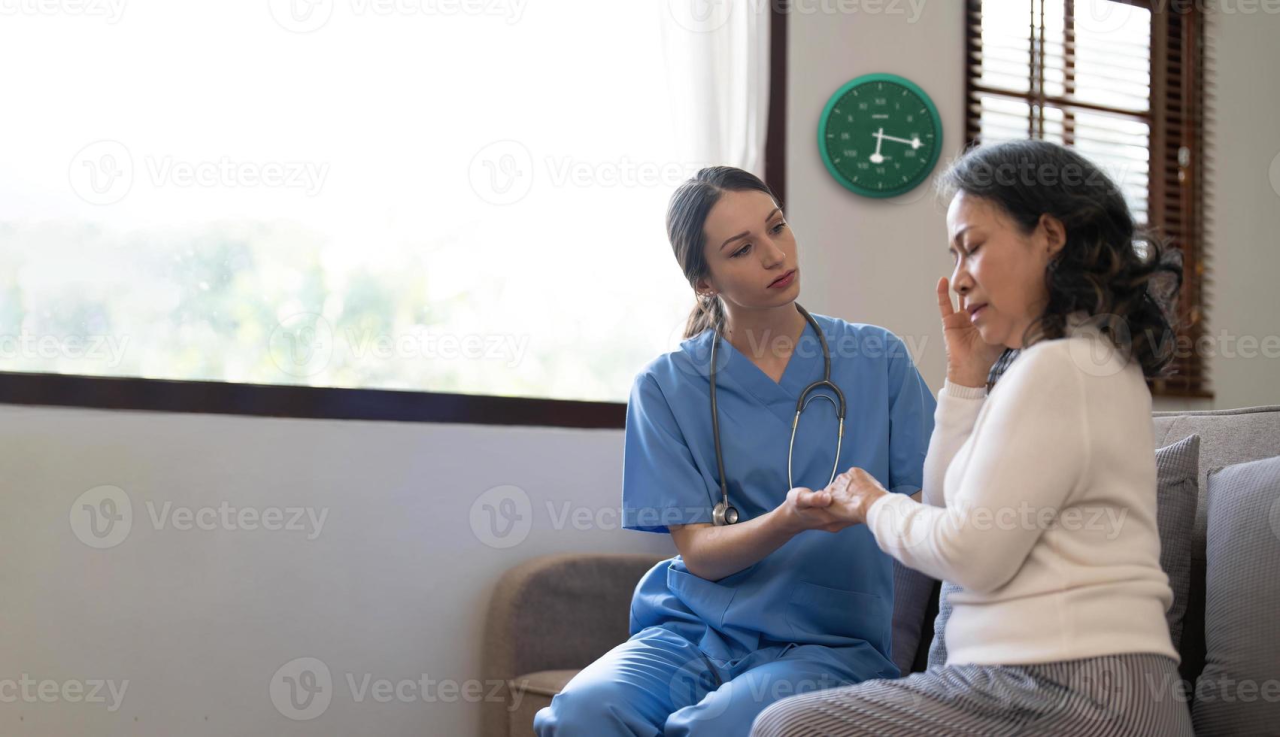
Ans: 6:17
